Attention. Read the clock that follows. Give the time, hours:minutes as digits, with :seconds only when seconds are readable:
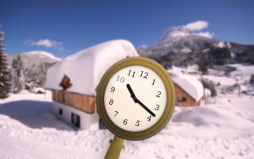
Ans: 10:18
